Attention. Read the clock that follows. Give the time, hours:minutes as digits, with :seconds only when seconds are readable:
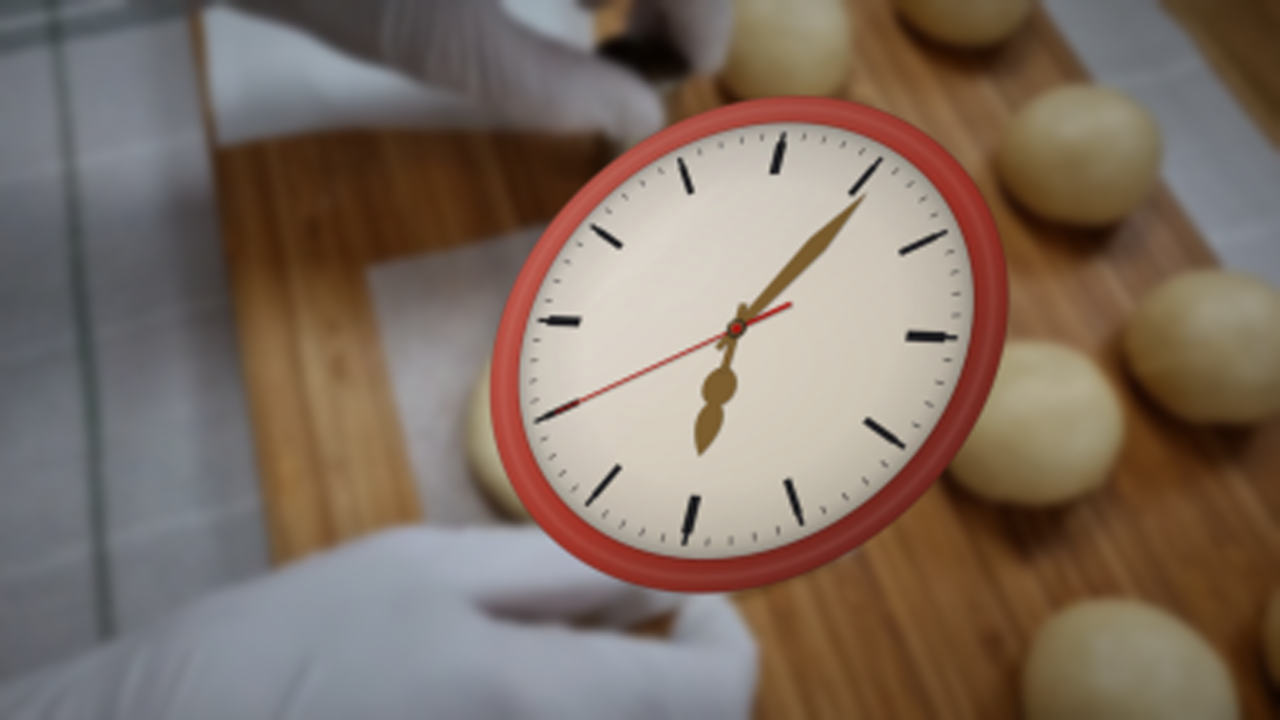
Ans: 6:05:40
